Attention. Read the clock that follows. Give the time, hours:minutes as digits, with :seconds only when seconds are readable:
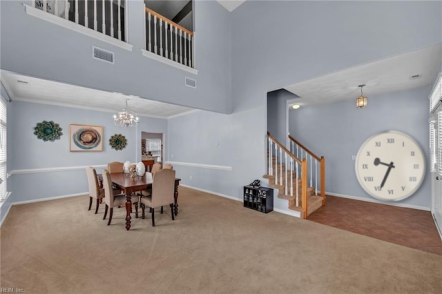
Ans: 9:34
